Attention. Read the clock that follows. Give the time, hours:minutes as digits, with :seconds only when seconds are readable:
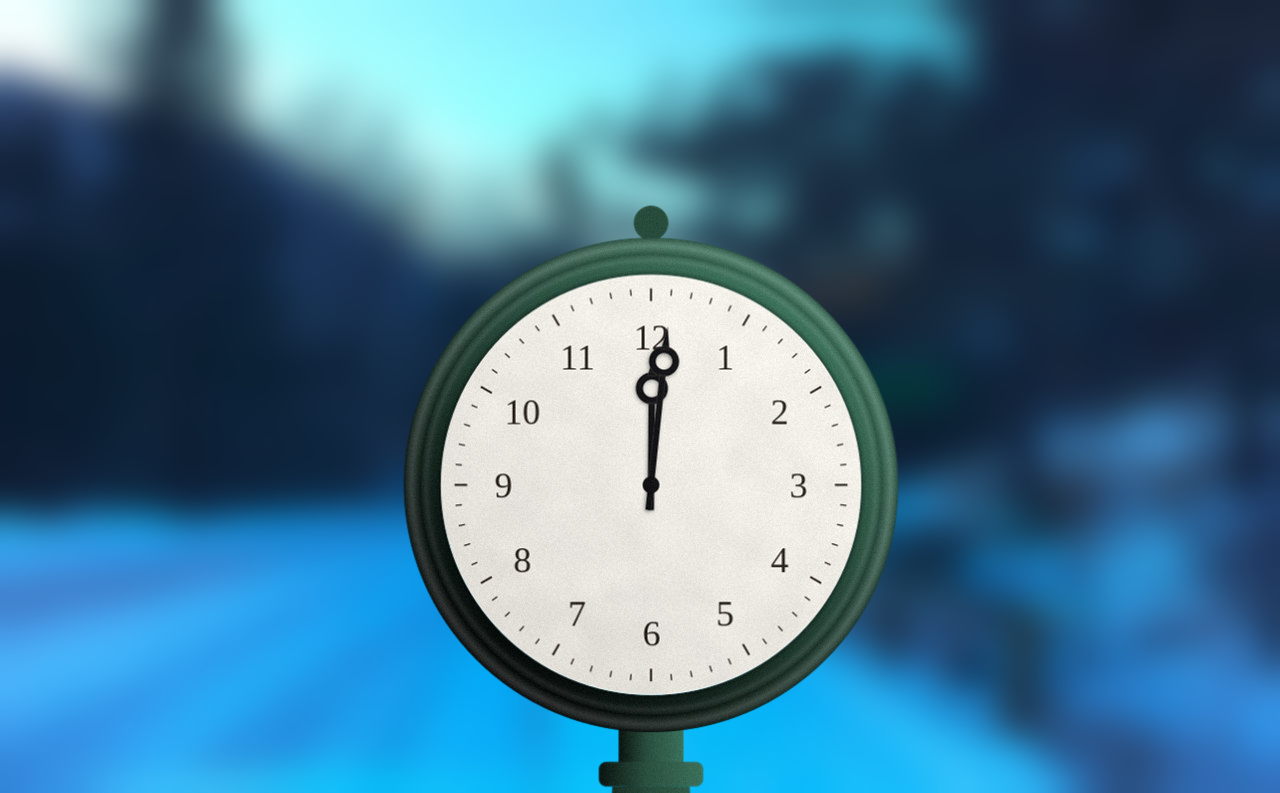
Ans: 12:01
